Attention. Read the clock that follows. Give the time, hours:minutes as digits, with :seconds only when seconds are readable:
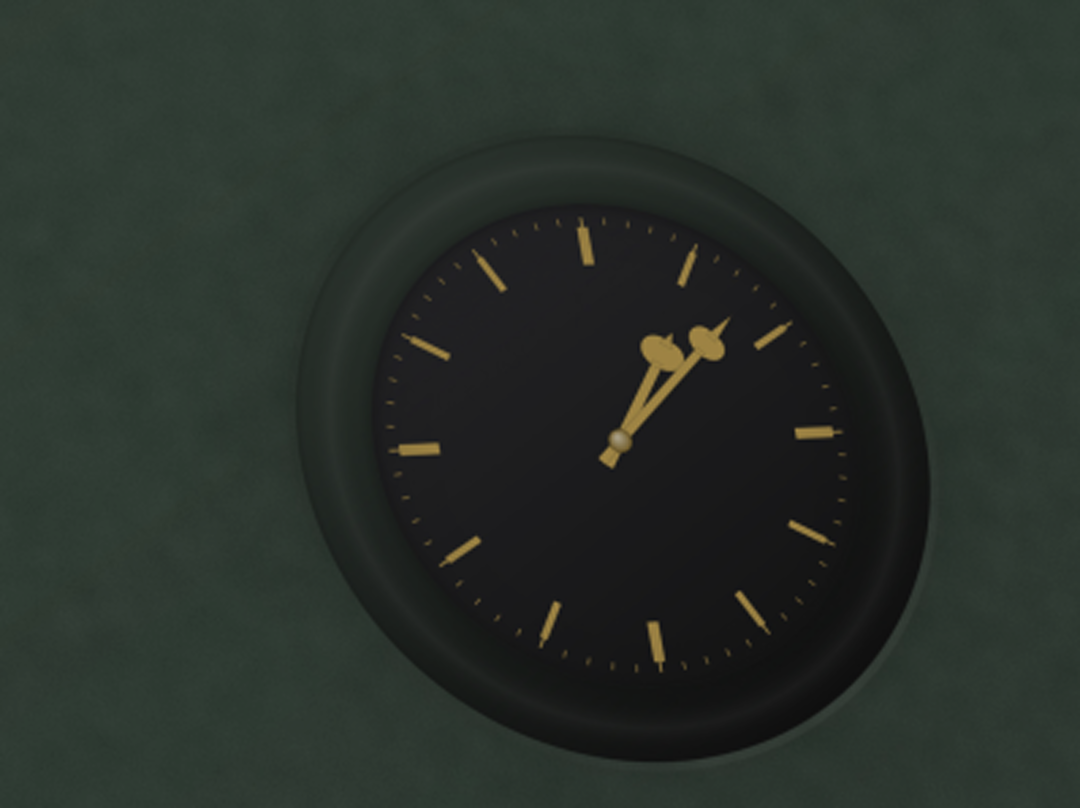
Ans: 1:08
